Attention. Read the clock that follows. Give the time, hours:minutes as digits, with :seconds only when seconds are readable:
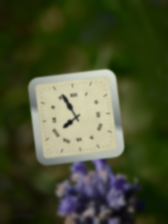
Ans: 7:56
